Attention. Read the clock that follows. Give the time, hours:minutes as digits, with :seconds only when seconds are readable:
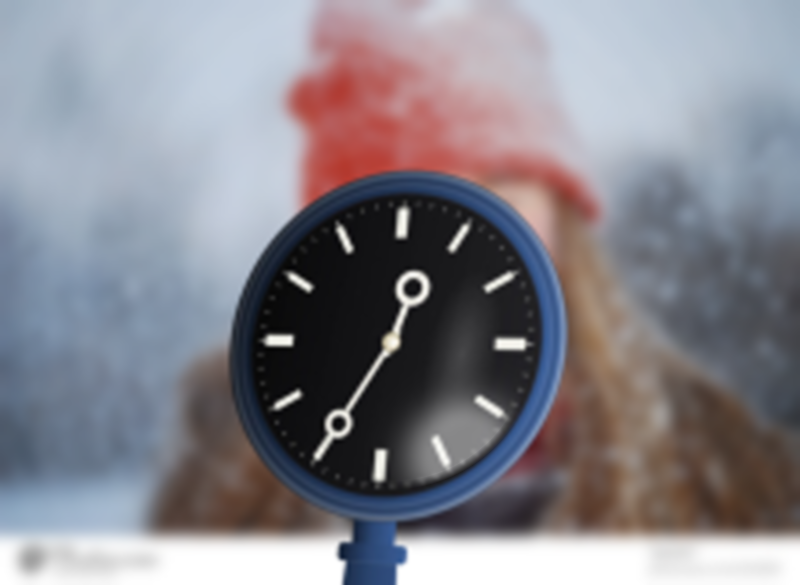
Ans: 12:35
